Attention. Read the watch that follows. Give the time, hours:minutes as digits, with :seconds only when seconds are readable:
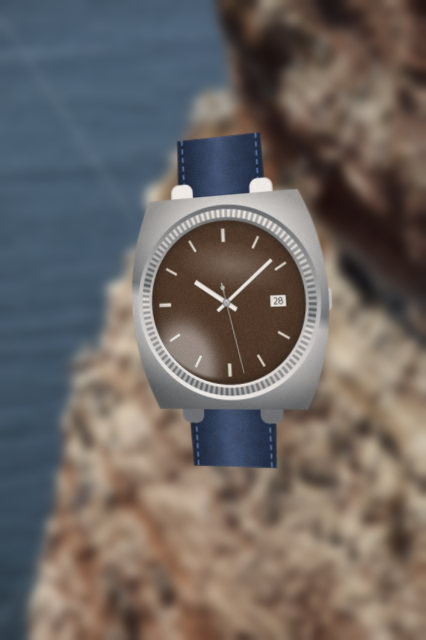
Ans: 10:08:28
